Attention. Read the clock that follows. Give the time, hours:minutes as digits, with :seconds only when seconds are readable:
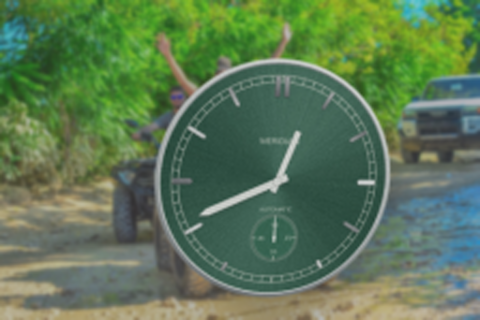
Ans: 12:41
